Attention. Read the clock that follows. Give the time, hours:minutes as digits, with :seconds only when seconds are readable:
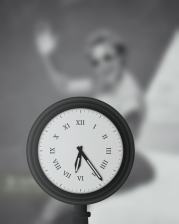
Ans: 6:24
